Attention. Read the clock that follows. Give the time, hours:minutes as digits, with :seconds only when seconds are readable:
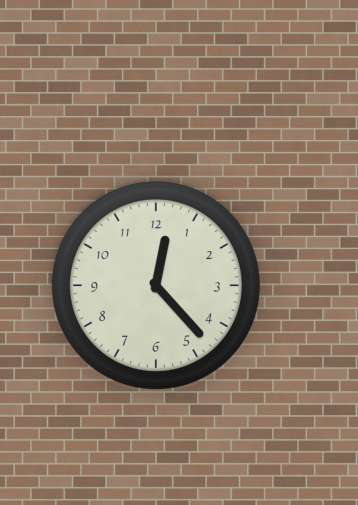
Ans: 12:23
